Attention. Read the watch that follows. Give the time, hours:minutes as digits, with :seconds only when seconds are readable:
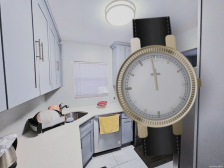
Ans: 11:59
